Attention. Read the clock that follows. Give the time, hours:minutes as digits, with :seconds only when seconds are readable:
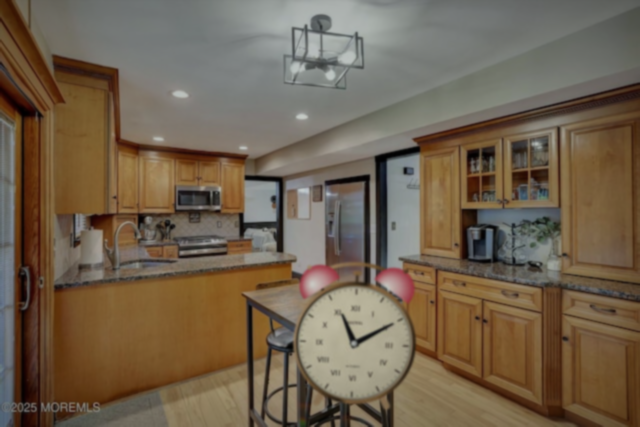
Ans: 11:10
